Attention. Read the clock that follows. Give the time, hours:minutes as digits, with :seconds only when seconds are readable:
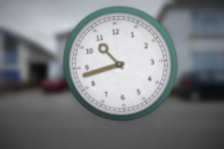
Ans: 10:43
